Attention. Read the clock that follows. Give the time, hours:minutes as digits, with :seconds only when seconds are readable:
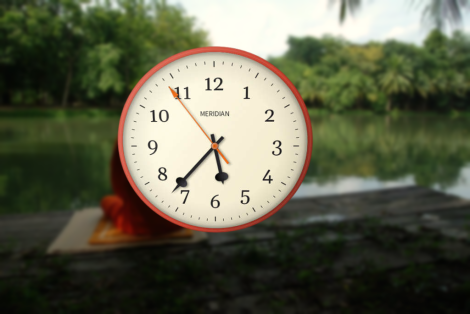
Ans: 5:36:54
